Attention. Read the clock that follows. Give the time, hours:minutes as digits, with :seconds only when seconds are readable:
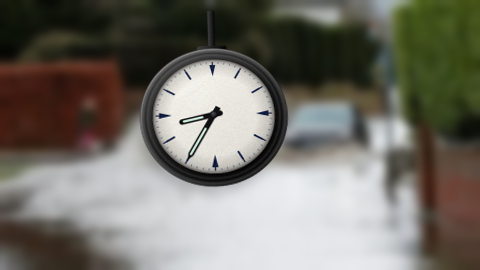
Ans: 8:35
